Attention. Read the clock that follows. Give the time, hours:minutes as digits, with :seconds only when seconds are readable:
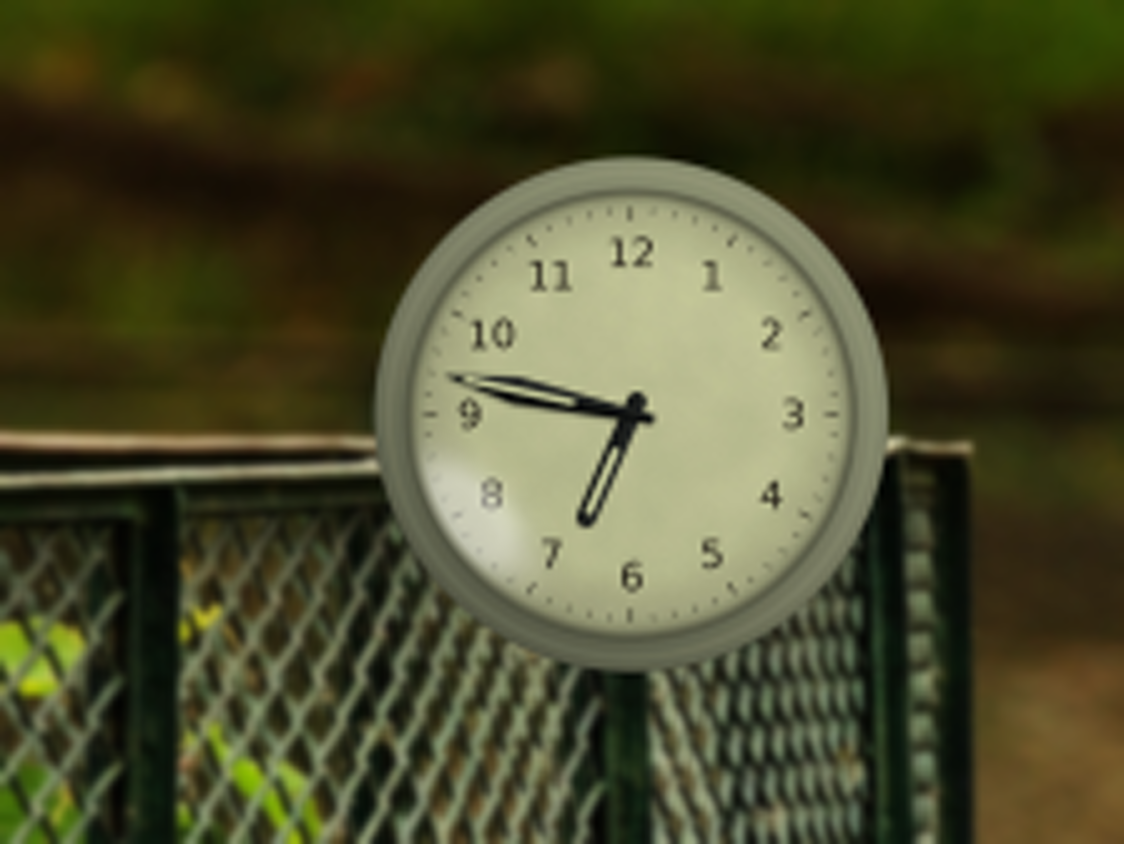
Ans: 6:47
